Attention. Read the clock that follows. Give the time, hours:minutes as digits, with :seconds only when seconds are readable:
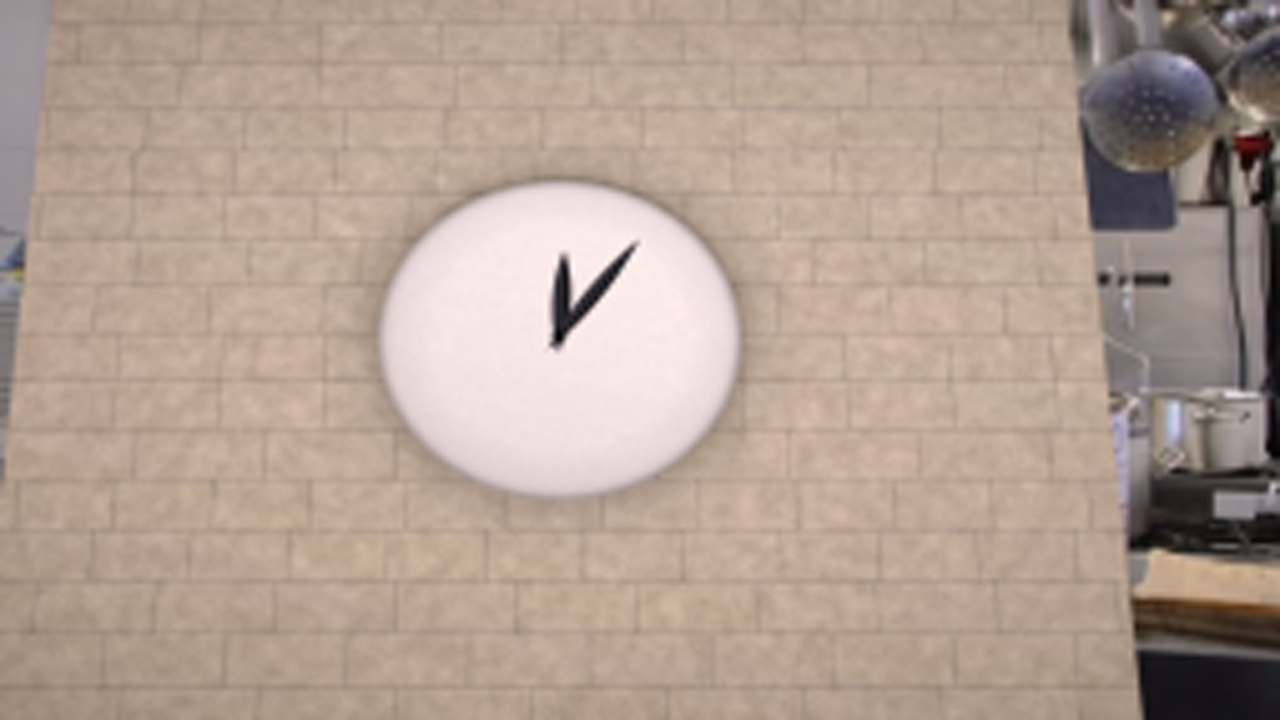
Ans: 12:06
